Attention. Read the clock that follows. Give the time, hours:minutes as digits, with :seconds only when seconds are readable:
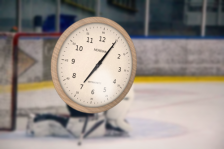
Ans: 7:05
